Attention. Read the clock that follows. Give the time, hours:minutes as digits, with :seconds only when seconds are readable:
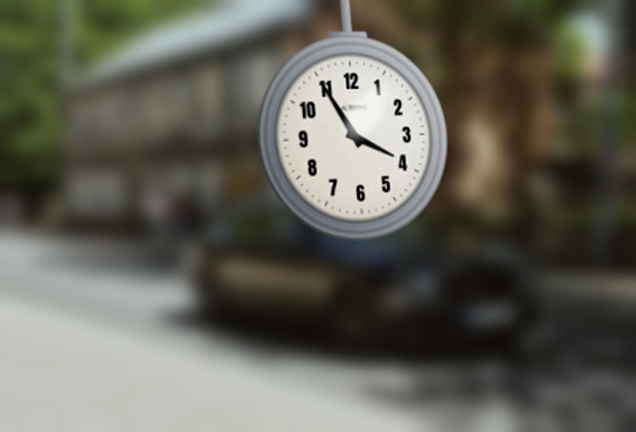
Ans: 3:55
